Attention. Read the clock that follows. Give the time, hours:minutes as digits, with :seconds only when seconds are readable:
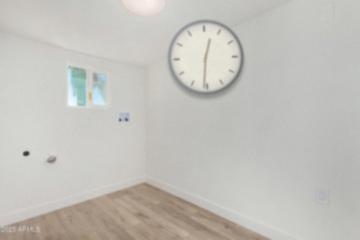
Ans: 12:31
